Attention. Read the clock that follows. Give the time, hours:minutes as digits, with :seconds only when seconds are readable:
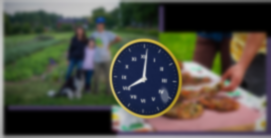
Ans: 8:01
